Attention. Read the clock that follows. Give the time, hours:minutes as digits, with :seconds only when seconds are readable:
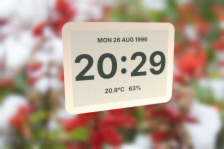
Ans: 20:29
